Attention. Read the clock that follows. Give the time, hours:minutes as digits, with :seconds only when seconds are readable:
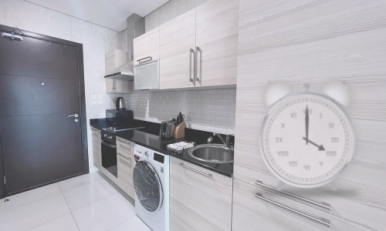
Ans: 4:00
